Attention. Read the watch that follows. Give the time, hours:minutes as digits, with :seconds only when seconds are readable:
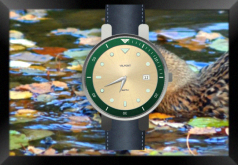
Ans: 6:41
